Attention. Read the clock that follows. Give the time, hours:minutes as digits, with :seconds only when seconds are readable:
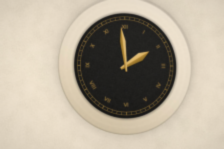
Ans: 1:59
